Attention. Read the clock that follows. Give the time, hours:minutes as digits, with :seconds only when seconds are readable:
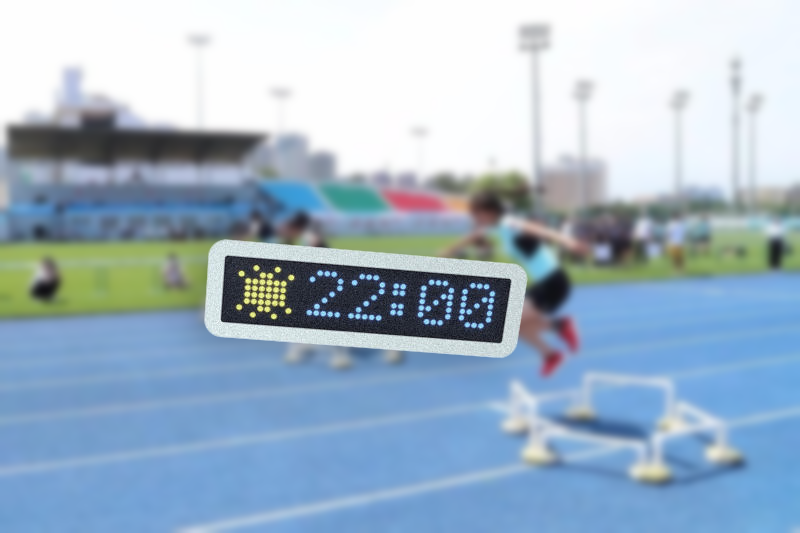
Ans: 22:00
